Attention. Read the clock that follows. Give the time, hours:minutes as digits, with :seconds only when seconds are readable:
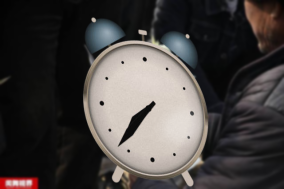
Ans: 7:37
